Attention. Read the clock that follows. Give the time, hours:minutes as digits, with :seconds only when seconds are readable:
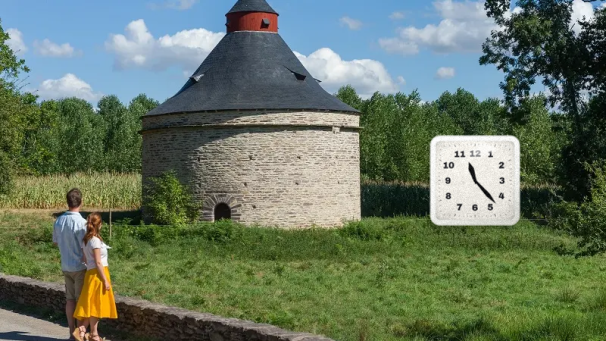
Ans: 11:23
